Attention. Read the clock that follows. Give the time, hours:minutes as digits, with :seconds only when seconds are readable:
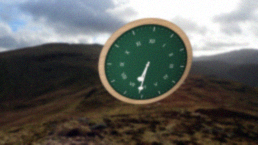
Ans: 6:31
